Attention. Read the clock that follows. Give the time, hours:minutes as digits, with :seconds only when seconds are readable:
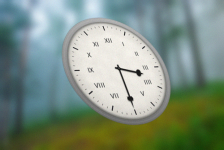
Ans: 3:30
